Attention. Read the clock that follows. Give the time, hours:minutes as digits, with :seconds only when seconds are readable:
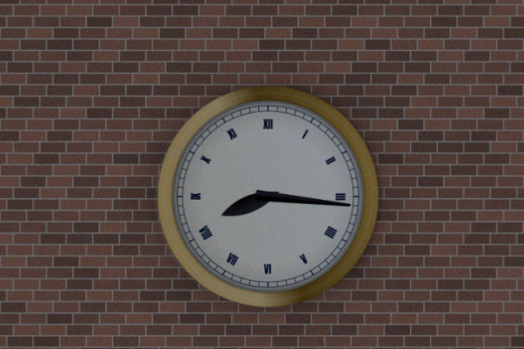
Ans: 8:16
